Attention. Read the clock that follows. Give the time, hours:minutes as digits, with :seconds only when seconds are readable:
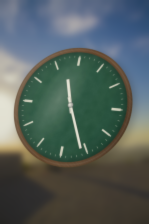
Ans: 11:26
